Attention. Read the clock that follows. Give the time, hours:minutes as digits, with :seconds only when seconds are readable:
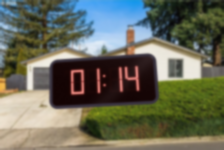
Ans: 1:14
